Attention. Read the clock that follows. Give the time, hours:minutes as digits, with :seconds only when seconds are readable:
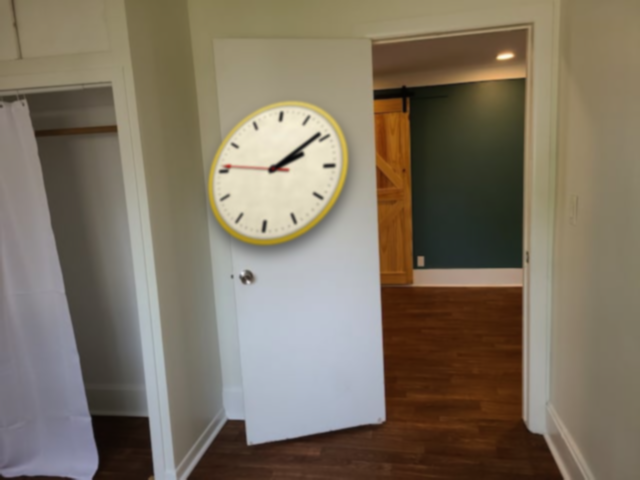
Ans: 2:08:46
